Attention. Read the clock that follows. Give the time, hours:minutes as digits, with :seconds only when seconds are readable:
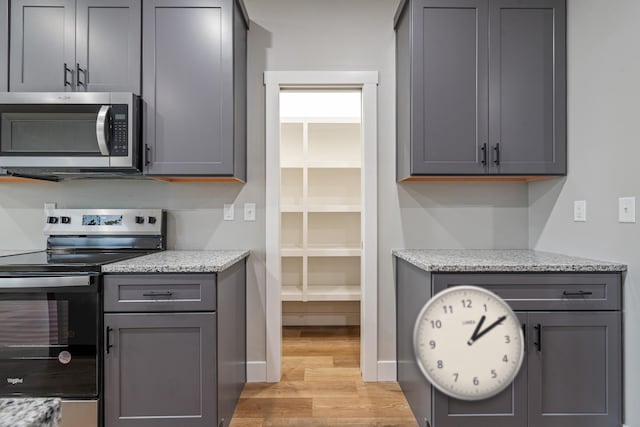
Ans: 1:10
